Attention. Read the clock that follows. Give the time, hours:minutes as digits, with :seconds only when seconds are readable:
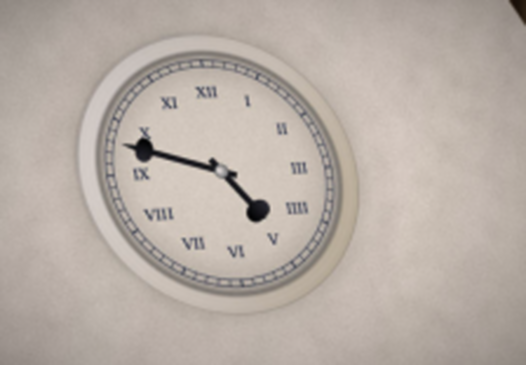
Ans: 4:48
